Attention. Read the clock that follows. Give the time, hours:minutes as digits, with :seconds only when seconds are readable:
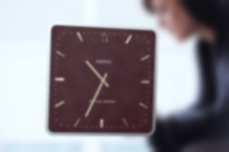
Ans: 10:34
